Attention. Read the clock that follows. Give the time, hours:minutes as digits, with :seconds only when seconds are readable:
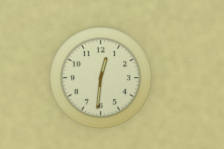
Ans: 12:31
